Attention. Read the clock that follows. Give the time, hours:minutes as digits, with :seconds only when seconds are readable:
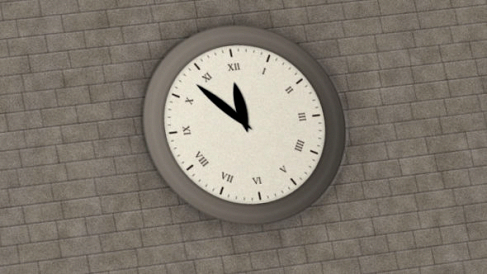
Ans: 11:53
